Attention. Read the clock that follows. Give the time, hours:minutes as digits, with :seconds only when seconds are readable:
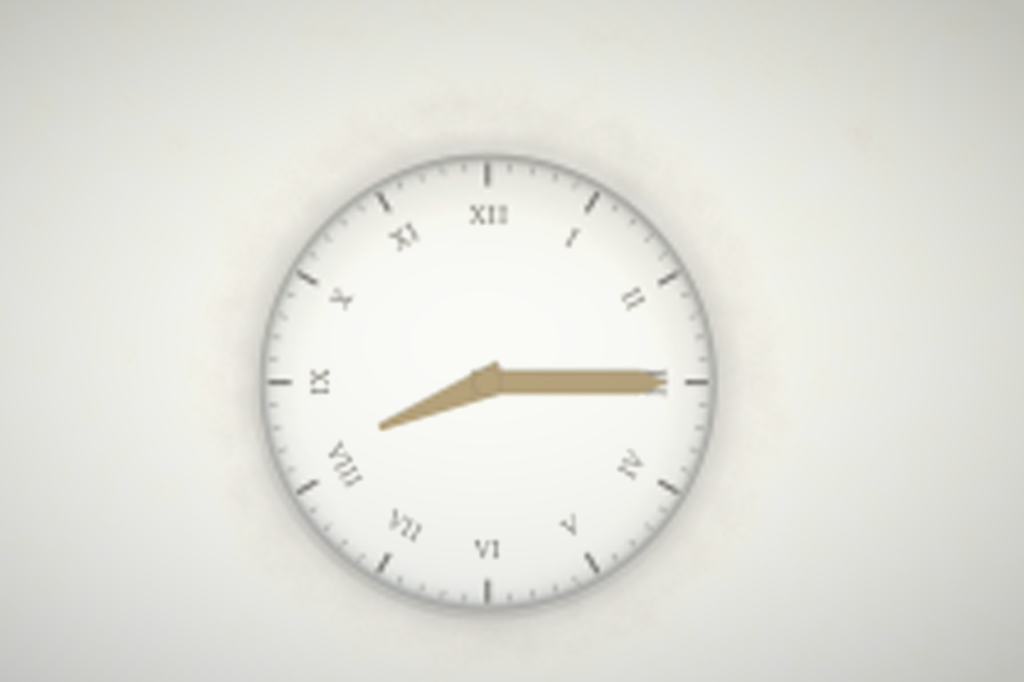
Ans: 8:15
